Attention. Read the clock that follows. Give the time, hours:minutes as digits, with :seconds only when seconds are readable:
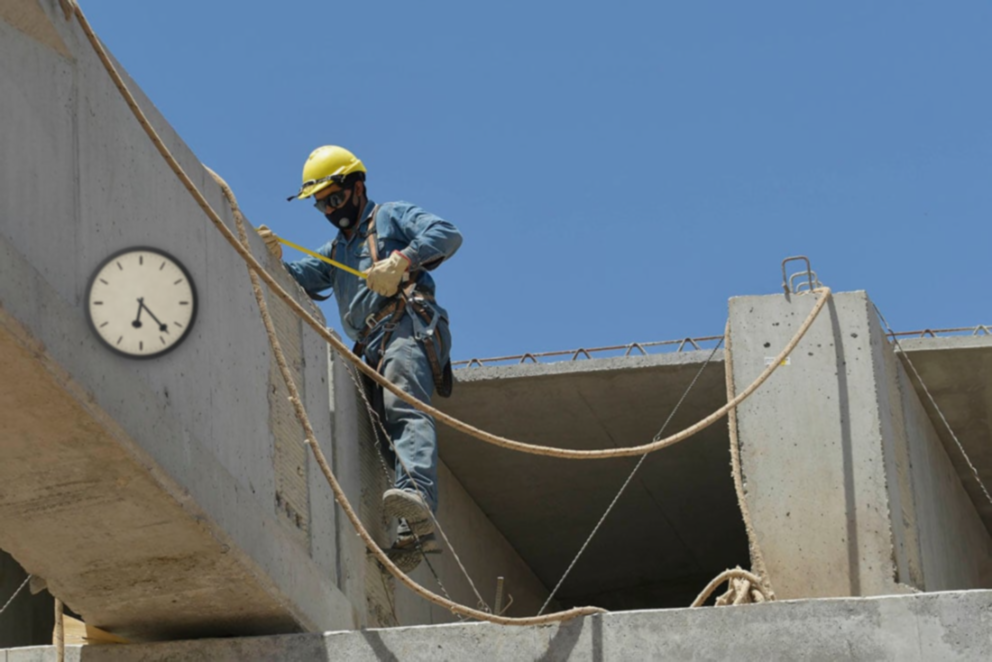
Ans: 6:23
